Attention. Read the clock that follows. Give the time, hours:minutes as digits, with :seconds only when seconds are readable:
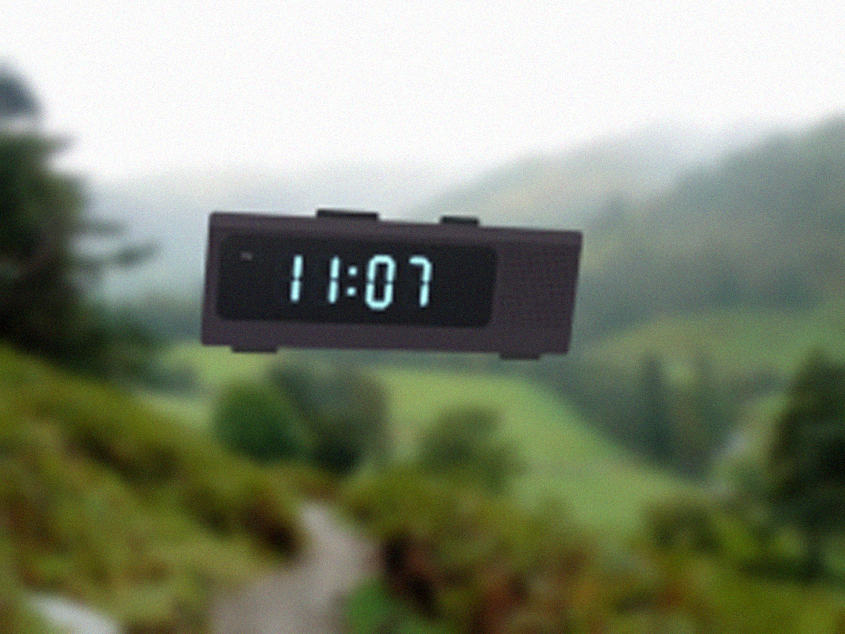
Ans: 11:07
